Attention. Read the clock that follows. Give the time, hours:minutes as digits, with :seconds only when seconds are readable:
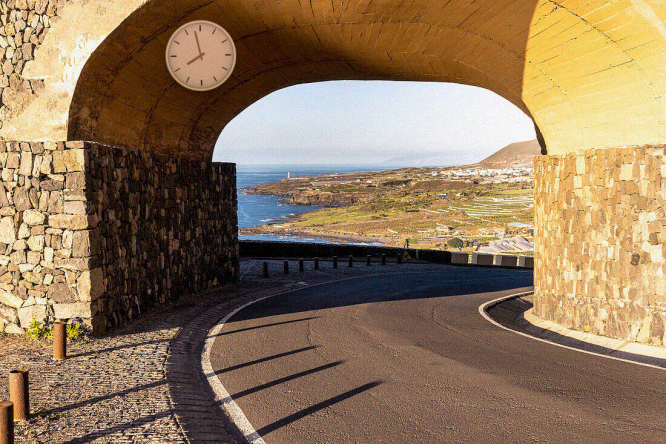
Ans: 7:58
